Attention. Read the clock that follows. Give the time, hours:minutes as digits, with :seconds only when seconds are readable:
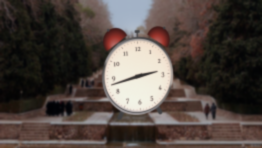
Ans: 2:43
